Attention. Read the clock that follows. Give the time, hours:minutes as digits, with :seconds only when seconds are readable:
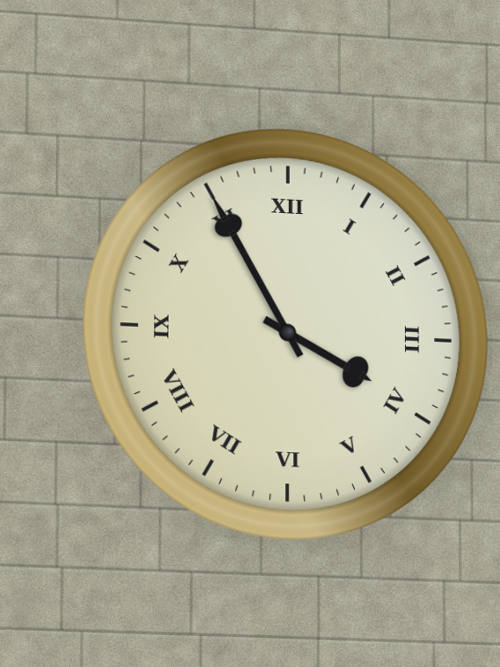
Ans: 3:55
